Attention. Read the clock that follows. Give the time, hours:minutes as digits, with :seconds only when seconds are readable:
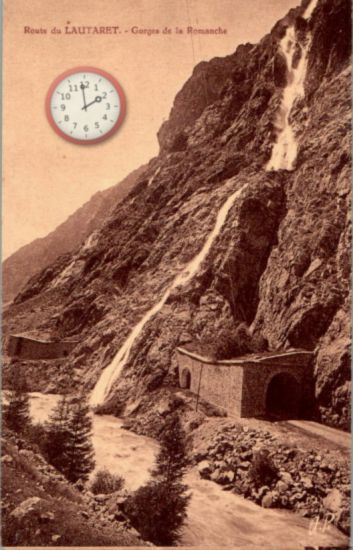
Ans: 1:59
